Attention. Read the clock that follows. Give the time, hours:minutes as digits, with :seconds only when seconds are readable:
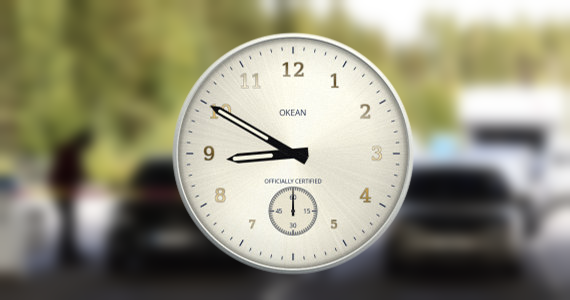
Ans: 8:50
